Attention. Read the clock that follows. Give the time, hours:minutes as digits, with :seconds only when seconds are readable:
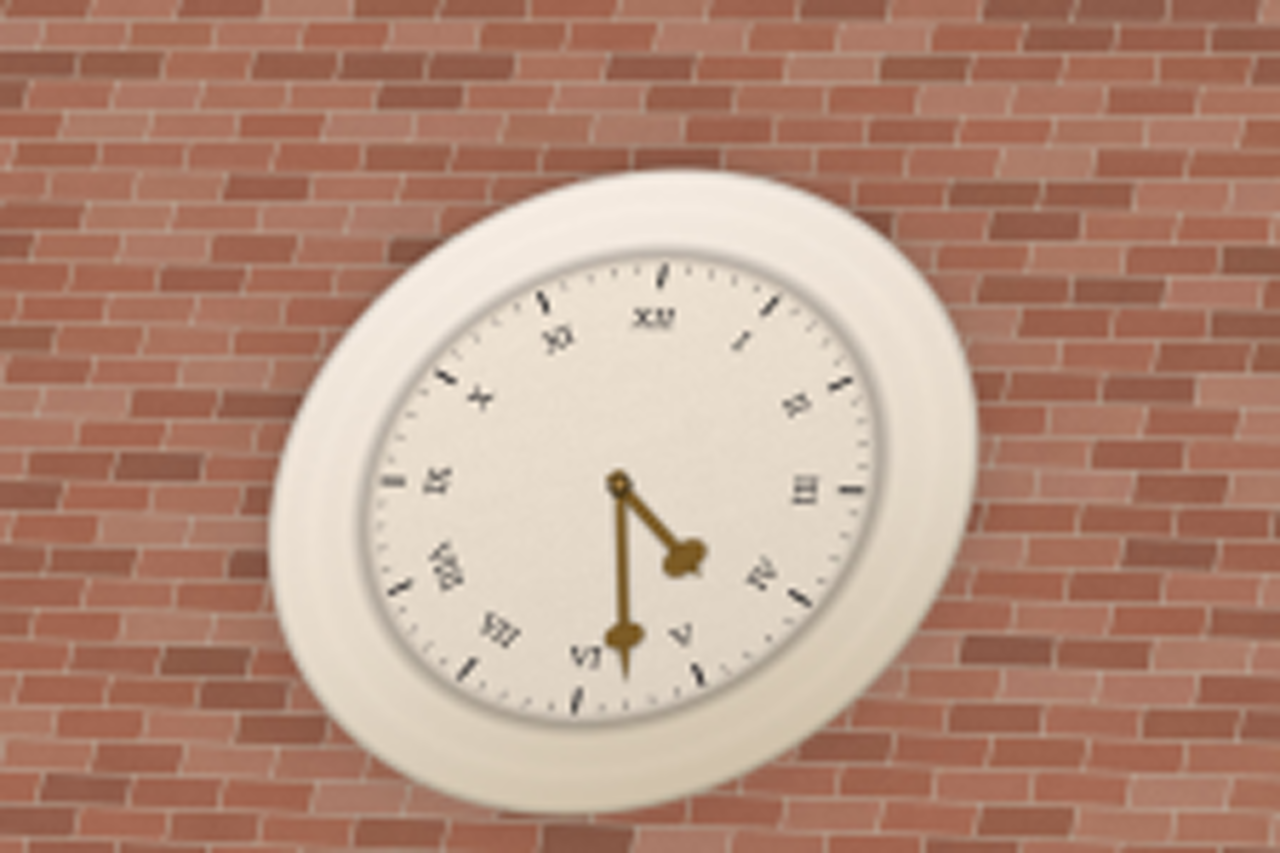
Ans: 4:28
